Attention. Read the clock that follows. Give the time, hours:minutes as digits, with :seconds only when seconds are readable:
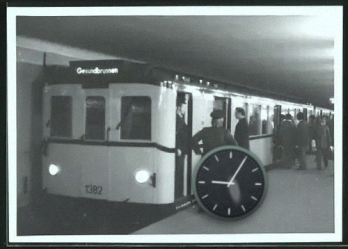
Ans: 9:05
